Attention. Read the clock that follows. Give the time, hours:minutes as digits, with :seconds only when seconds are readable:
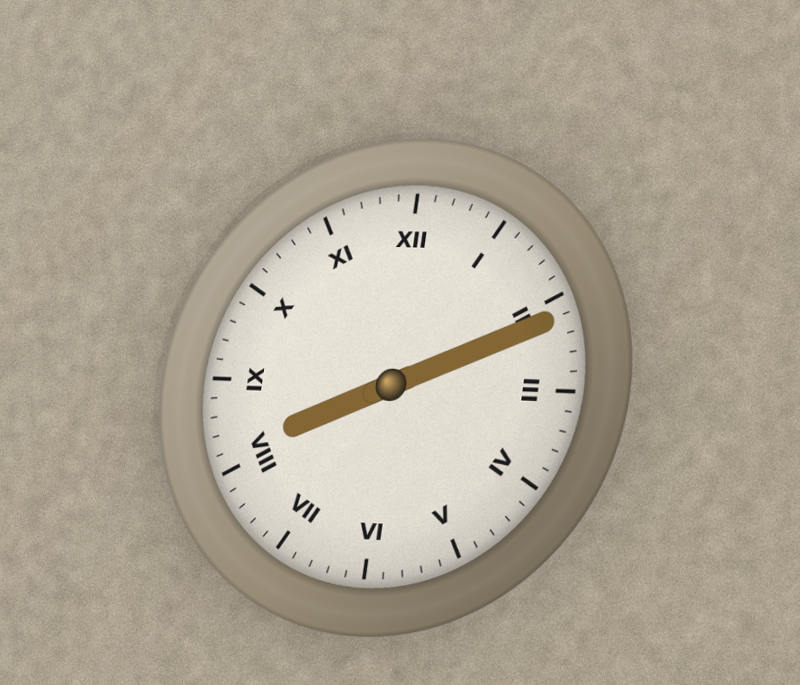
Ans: 8:11
